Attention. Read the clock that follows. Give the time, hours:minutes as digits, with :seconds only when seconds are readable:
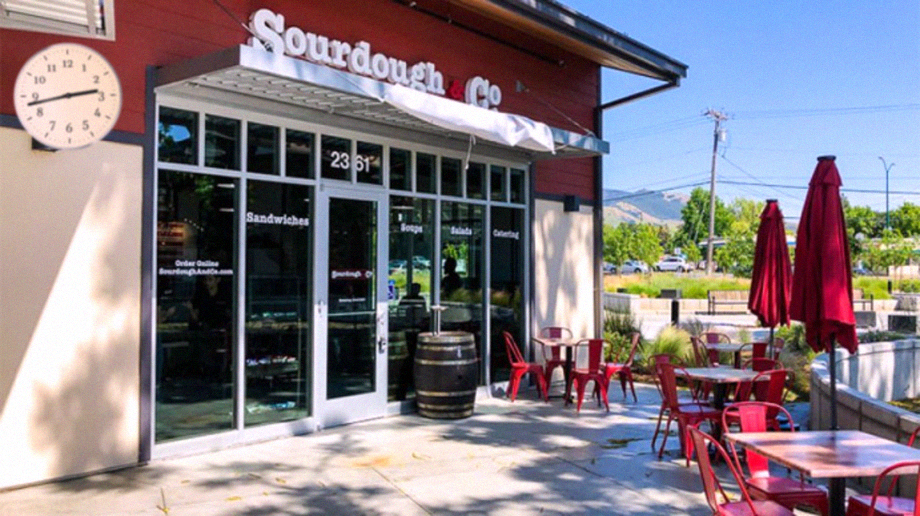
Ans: 2:43
